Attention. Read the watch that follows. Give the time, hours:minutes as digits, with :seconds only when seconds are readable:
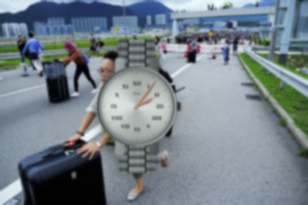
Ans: 2:06
